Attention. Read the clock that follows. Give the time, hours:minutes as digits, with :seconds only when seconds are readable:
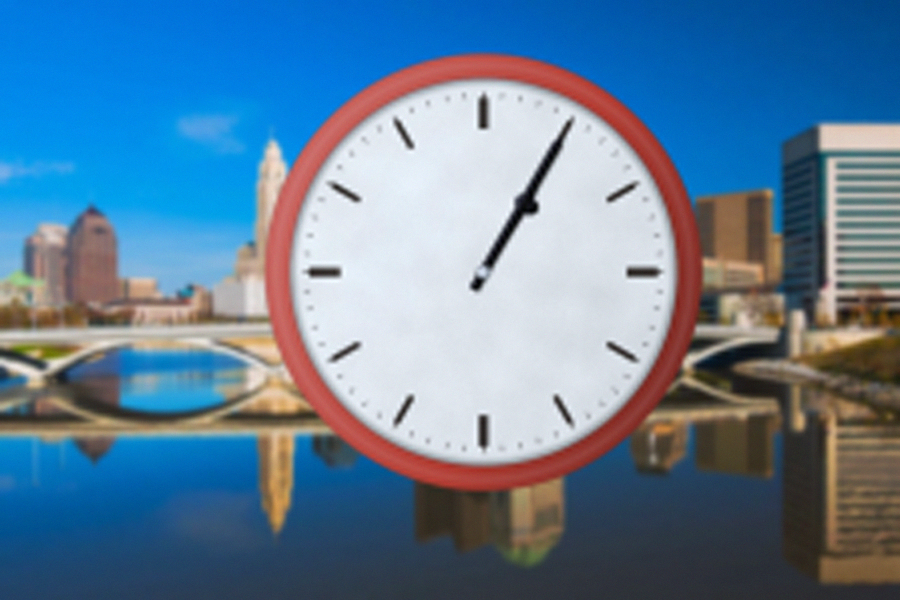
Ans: 1:05
